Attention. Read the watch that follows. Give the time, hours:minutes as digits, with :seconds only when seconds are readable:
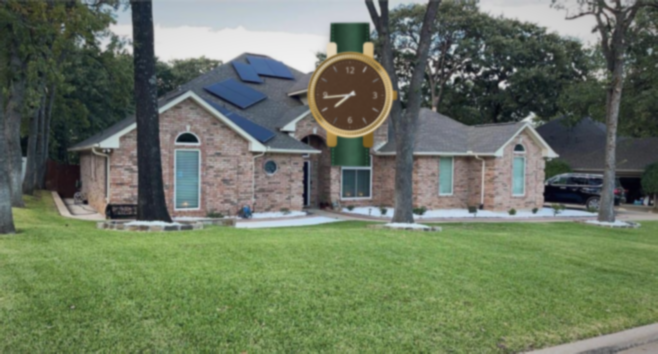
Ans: 7:44
